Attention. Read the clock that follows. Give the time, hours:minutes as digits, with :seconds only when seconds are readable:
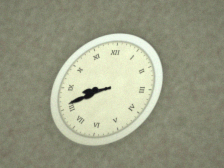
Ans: 8:41
